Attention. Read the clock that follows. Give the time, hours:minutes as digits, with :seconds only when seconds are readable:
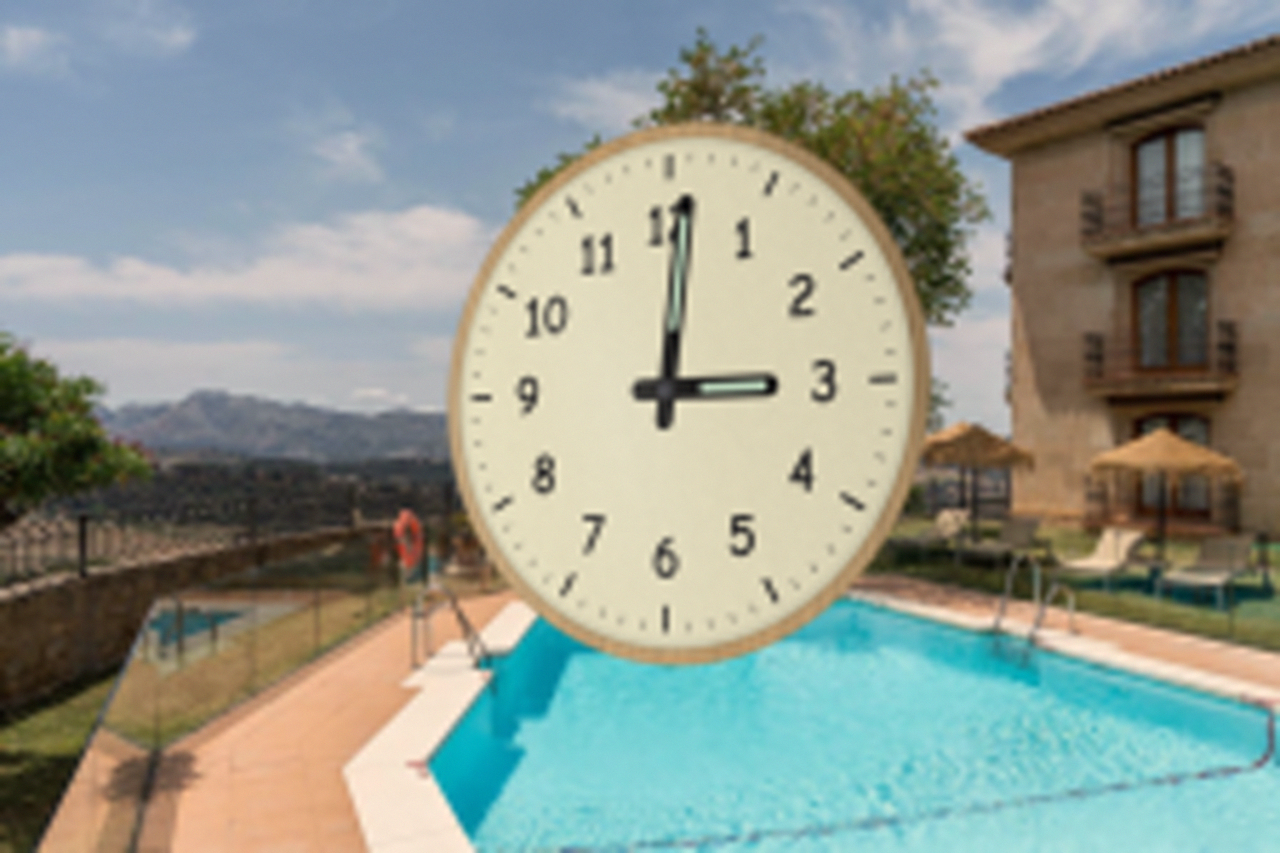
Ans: 3:01
